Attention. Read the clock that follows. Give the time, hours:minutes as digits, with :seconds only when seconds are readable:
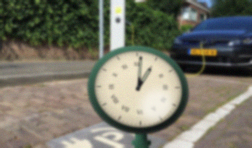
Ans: 1:01
